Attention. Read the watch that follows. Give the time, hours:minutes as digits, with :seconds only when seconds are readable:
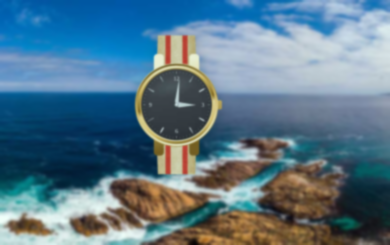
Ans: 3:01
